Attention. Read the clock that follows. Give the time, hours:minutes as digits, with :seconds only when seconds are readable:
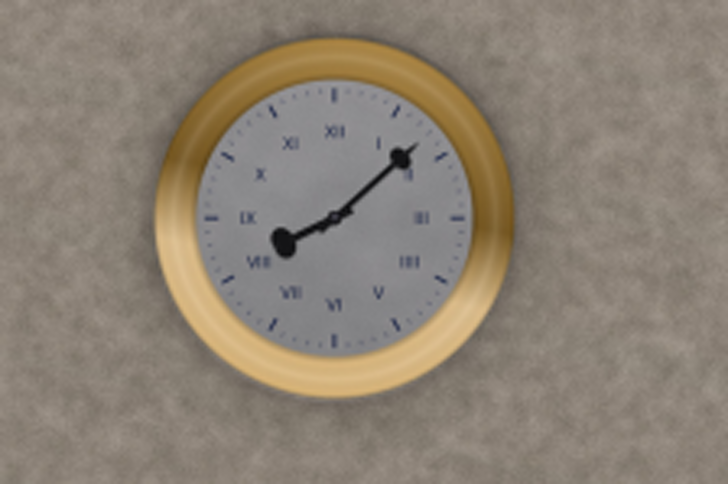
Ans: 8:08
